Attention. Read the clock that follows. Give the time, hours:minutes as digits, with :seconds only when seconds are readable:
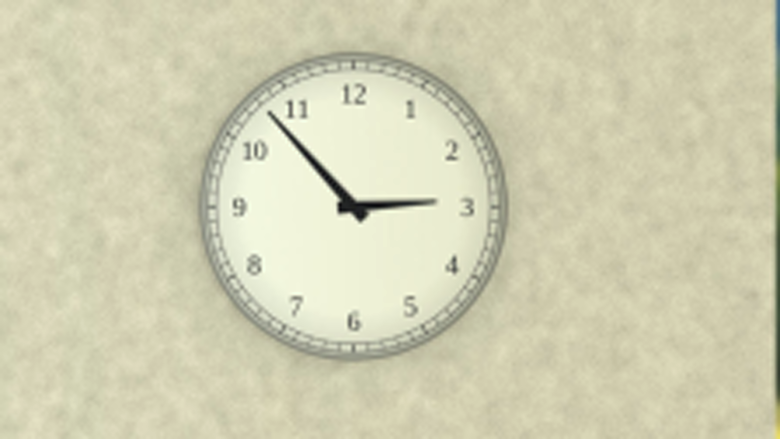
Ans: 2:53
